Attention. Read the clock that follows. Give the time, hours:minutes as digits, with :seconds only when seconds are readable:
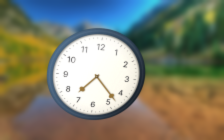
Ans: 7:23
